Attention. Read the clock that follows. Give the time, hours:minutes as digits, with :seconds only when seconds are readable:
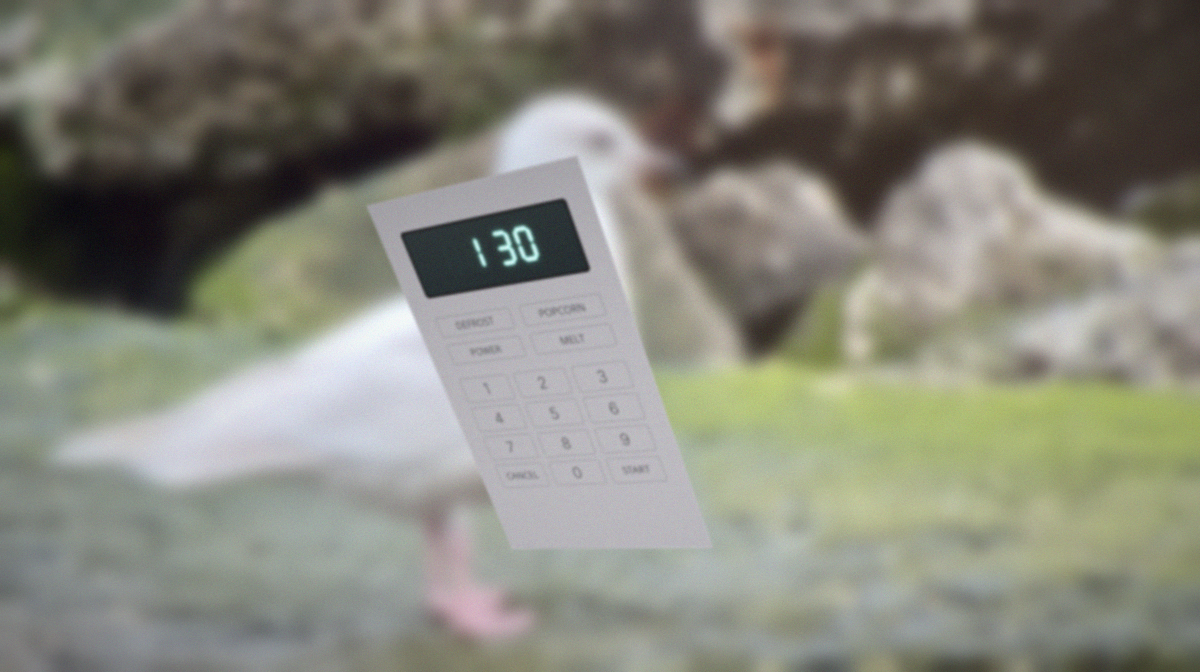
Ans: 1:30
